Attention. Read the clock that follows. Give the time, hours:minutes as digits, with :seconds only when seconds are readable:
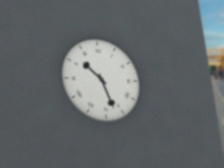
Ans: 10:27
